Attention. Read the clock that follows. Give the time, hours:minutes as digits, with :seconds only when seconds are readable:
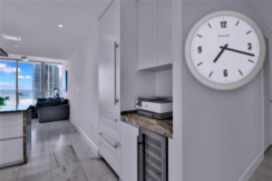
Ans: 7:18
